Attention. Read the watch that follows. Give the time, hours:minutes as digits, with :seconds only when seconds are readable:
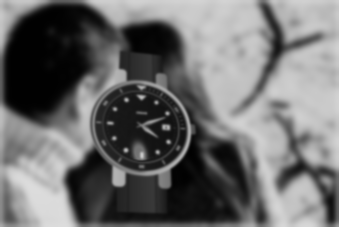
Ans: 4:11
